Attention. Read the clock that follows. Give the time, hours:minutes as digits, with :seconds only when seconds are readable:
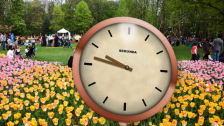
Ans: 9:47
